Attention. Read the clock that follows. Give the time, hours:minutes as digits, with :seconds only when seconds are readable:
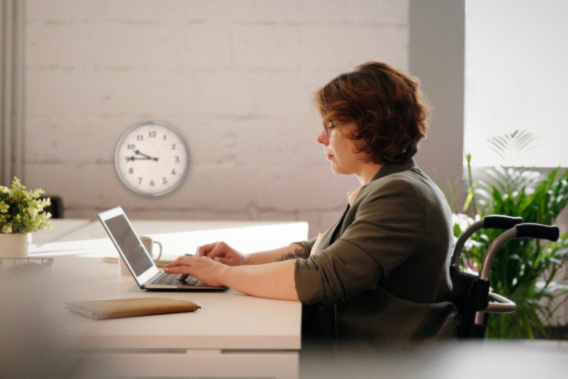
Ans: 9:45
